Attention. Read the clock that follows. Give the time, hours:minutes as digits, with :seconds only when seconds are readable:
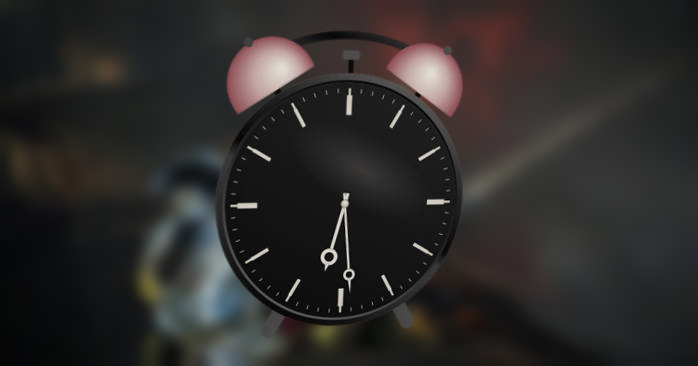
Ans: 6:29
